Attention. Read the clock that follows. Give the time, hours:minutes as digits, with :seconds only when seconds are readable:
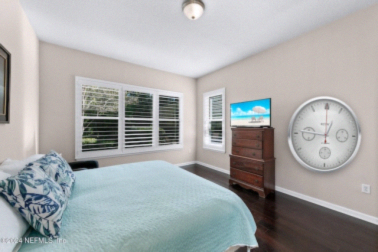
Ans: 12:46
